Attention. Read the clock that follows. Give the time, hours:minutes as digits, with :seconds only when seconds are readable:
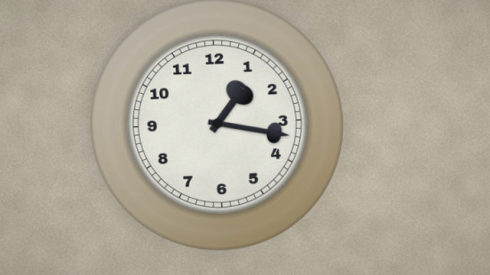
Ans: 1:17
